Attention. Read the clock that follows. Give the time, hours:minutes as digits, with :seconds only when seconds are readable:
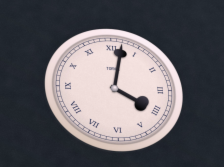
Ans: 4:02
